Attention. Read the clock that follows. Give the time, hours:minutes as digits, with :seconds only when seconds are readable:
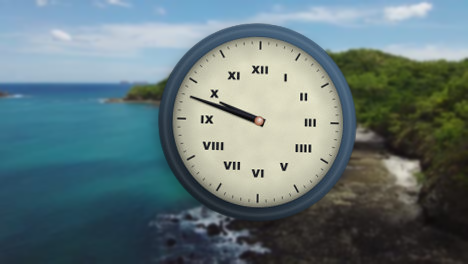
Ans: 9:48
